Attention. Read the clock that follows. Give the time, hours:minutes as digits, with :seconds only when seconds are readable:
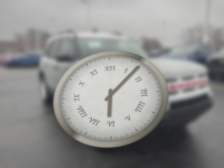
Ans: 6:07
